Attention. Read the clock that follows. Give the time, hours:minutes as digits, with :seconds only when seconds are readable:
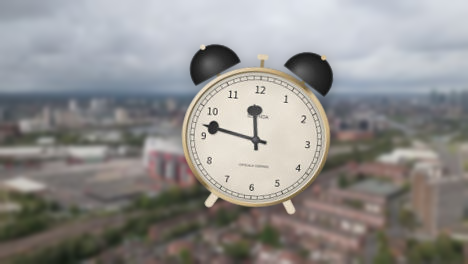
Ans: 11:47
